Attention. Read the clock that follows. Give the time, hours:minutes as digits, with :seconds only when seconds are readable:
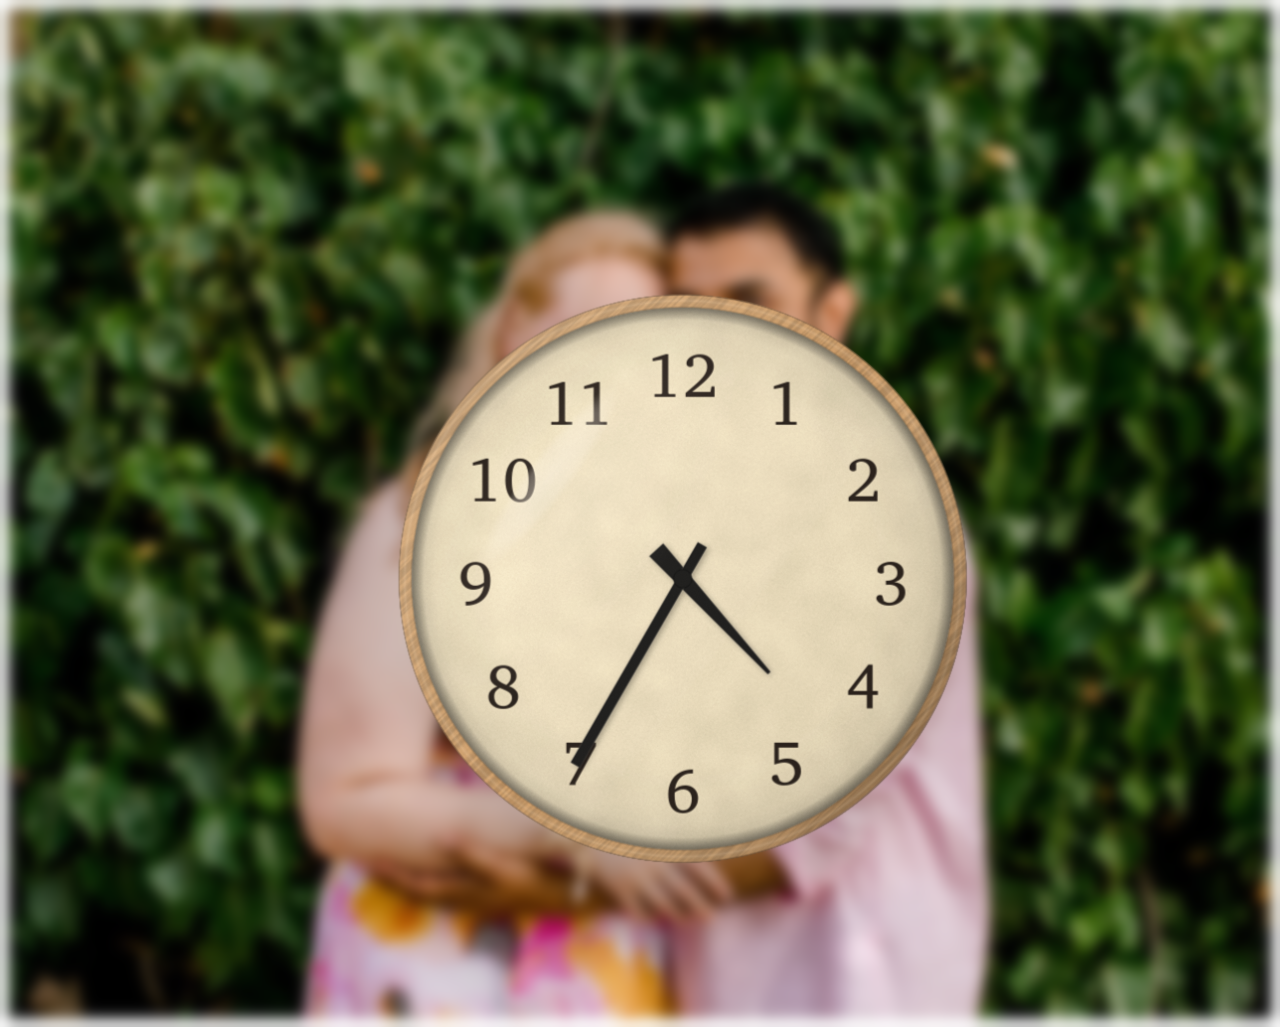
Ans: 4:35
